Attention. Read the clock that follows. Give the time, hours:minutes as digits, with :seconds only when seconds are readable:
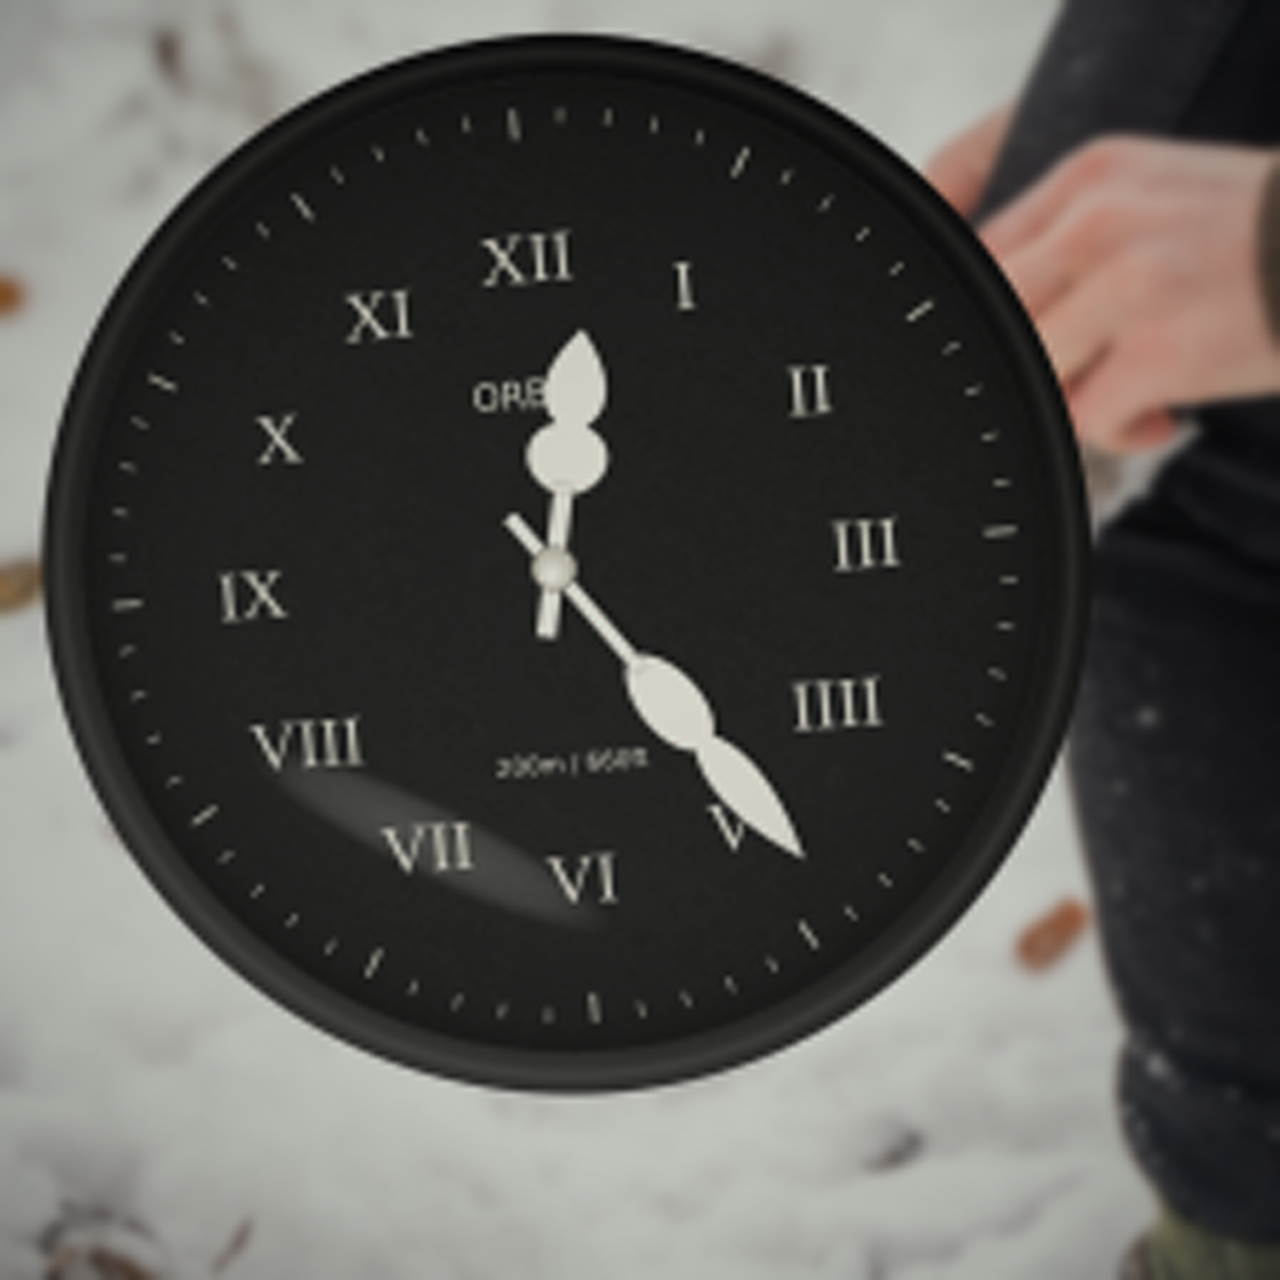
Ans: 12:24
